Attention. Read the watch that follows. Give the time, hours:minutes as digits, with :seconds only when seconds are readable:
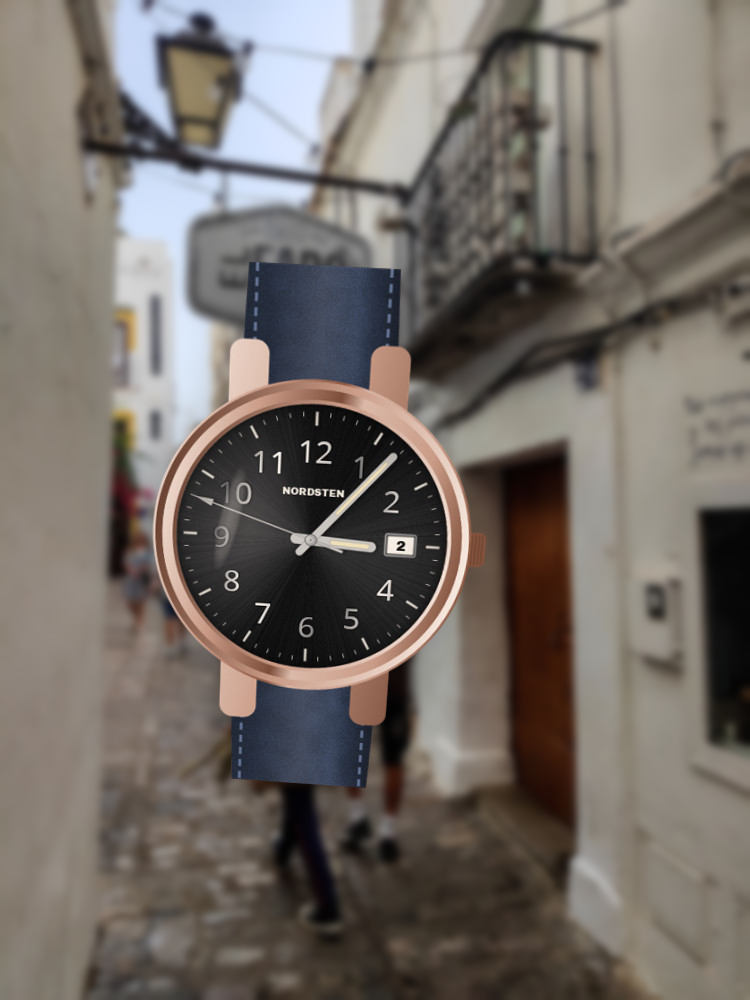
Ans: 3:06:48
